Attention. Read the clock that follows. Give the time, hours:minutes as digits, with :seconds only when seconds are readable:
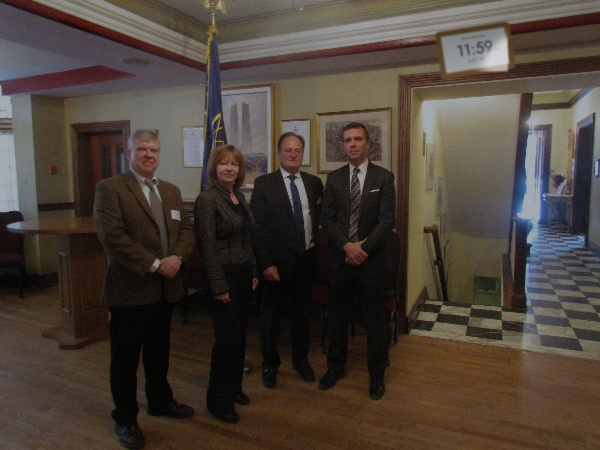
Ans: 11:59
